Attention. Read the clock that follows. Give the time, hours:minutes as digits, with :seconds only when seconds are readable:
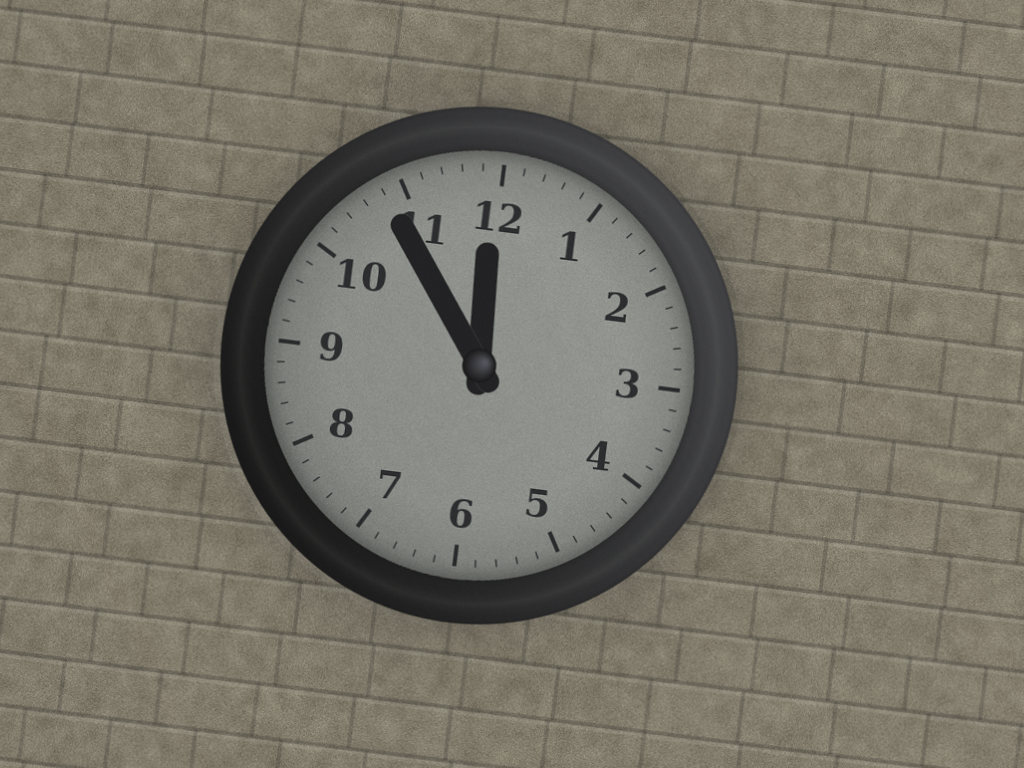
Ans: 11:54
